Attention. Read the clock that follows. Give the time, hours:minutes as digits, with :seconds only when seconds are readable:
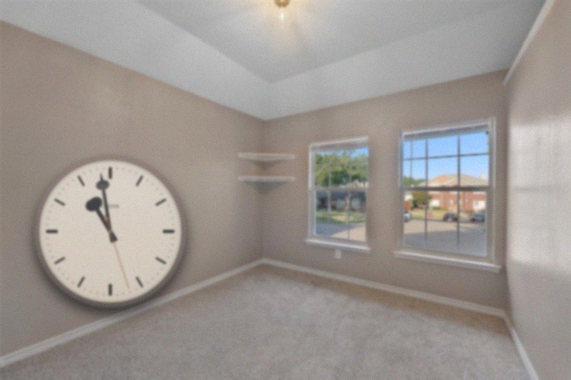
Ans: 10:58:27
